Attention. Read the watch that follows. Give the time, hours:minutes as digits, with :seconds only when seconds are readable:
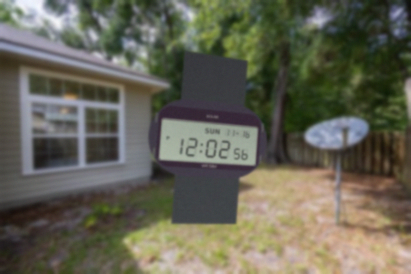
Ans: 12:02:56
